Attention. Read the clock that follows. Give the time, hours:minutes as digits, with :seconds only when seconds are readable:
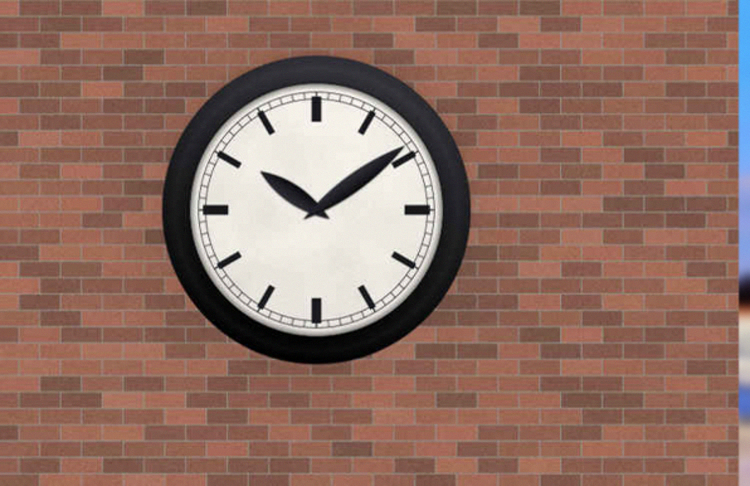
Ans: 10:09
